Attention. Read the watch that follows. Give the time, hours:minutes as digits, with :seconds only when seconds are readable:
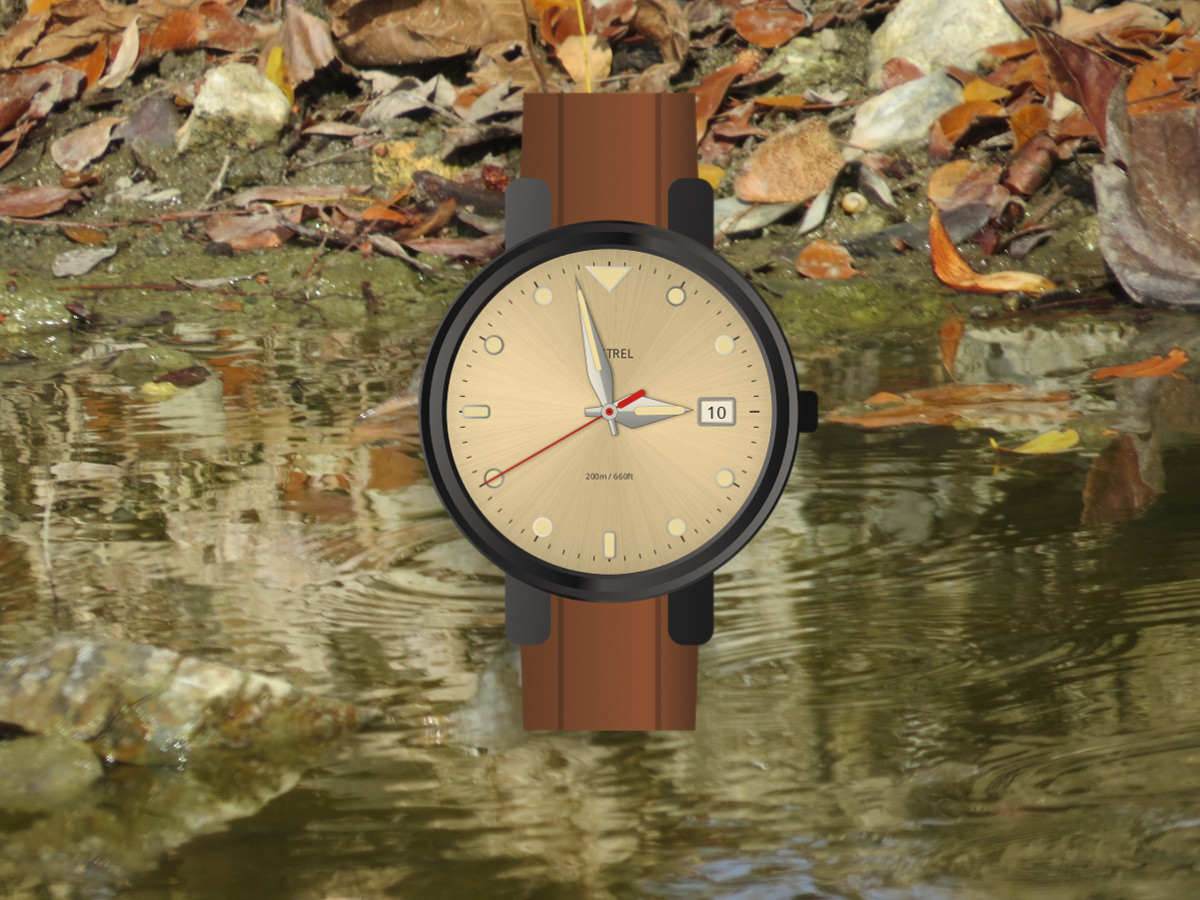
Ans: 2:57:40
